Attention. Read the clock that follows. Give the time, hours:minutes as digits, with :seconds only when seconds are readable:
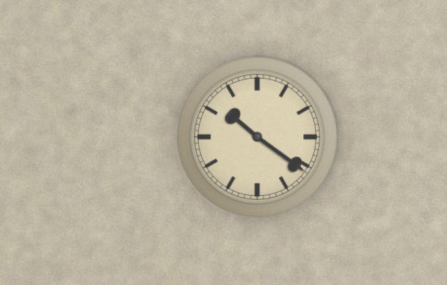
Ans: 10:21
